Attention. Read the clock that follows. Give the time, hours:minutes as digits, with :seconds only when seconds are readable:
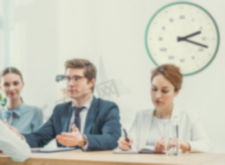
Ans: 2:18
